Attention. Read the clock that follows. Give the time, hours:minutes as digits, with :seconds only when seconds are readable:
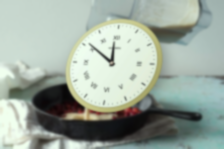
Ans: 11:51
